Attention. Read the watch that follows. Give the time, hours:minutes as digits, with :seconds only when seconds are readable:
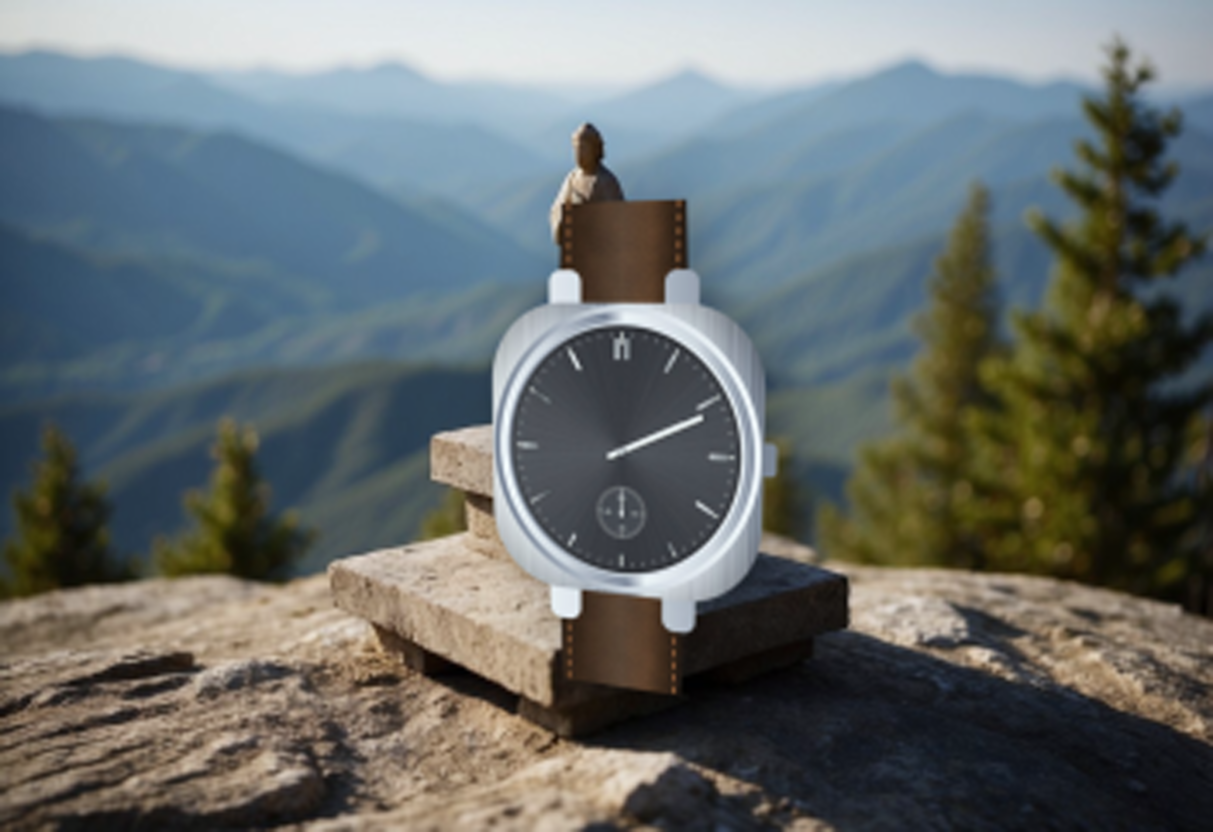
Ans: 2:11
